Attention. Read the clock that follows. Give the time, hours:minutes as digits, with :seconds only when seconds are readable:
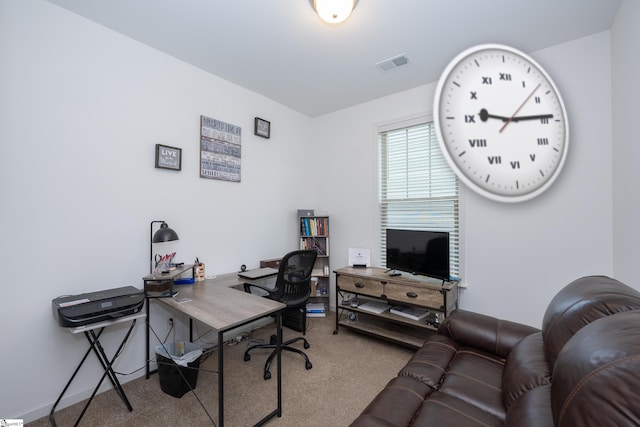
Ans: 9:14:08
